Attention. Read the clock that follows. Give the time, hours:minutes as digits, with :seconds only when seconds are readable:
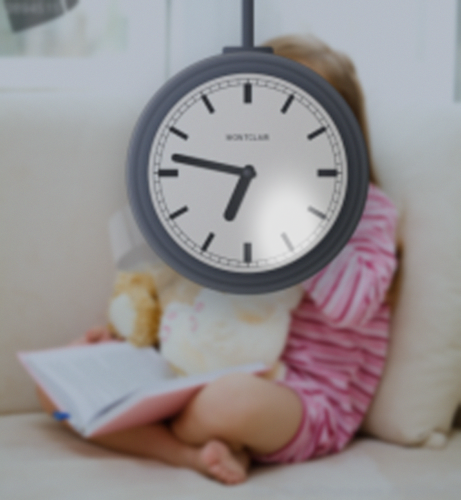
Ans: 6:47
